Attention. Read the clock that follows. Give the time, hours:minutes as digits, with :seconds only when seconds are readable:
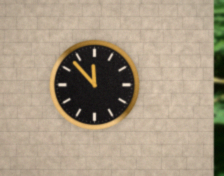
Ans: 11:53
